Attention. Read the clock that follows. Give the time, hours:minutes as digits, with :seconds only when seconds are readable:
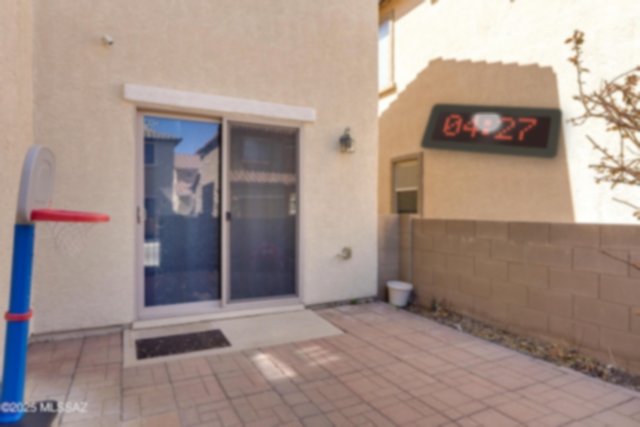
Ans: 4:27
